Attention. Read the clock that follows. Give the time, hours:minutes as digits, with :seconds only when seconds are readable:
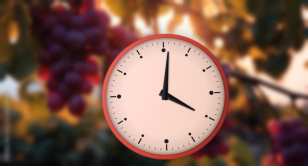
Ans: 4:01
